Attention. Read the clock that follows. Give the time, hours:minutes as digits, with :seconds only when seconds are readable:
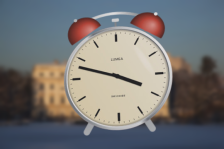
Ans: 3:48
